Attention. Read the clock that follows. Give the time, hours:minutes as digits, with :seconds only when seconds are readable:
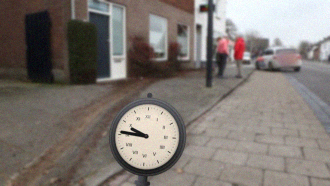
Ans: 9:46
